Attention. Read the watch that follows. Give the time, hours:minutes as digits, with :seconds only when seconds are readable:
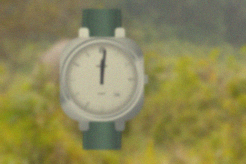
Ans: 12:01
